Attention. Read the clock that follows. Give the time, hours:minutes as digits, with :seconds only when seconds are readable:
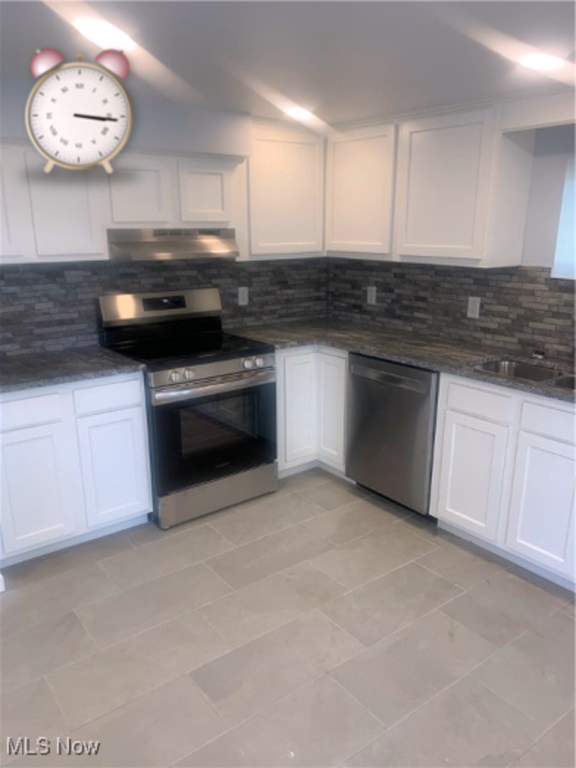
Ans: 3:16
